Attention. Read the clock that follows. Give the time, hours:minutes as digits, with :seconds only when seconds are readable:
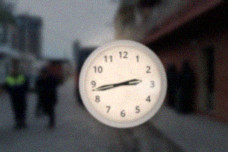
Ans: 2:43
